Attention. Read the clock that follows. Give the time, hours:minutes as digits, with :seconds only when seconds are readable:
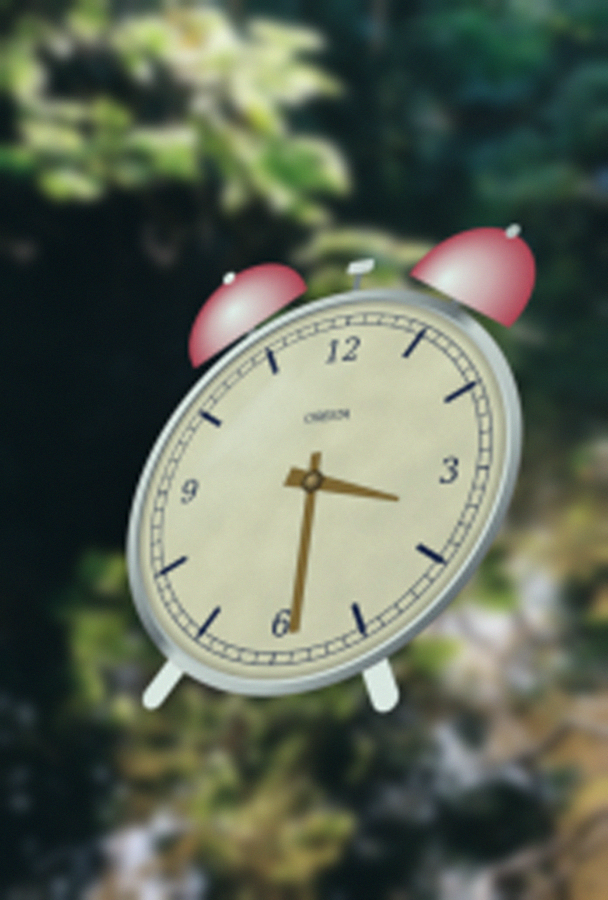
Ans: 3:29
